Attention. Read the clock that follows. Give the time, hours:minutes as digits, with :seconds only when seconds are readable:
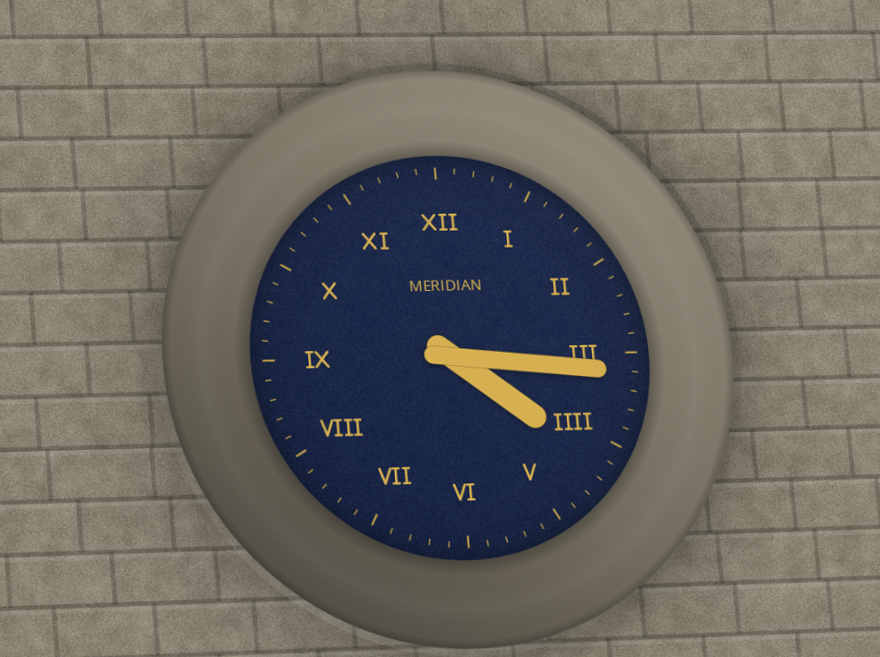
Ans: 4:16
